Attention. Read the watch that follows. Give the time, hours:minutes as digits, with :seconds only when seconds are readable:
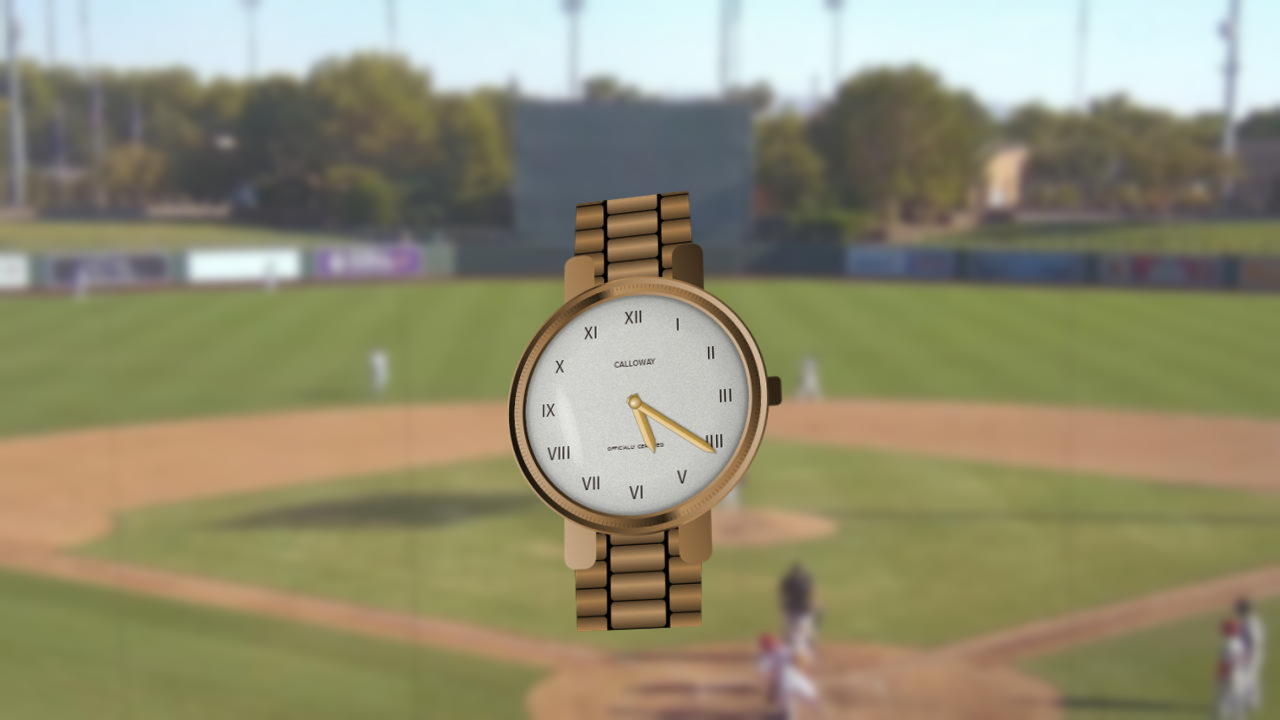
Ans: 5:21
